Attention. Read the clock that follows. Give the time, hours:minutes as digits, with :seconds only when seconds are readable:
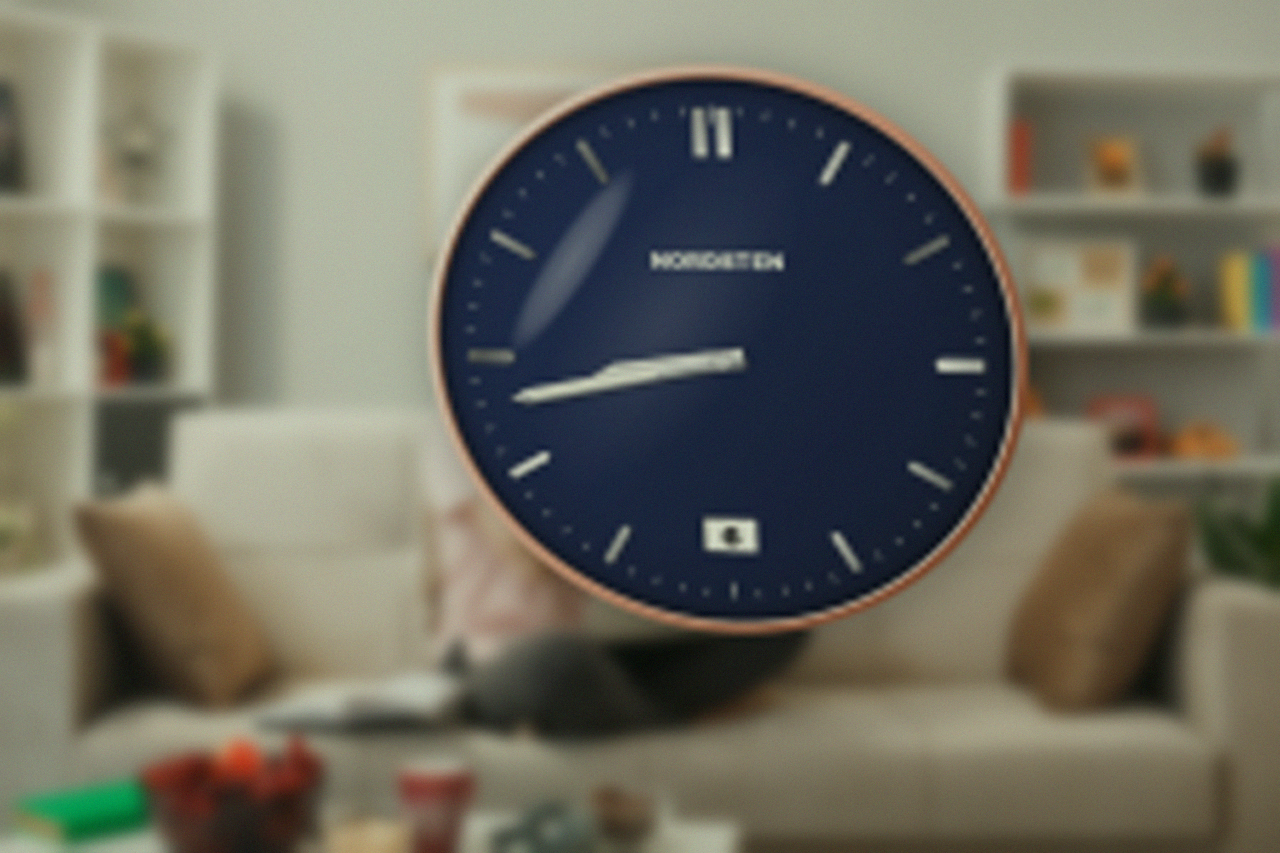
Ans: 8:43
